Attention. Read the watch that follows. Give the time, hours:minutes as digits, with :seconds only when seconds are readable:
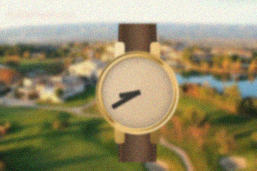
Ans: 8:40
